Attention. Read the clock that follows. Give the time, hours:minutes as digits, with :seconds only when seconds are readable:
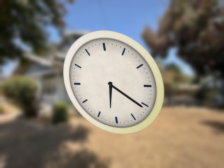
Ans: 6:21
